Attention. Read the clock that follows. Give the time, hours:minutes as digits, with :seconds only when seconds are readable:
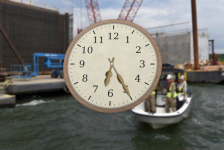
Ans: 6:25
